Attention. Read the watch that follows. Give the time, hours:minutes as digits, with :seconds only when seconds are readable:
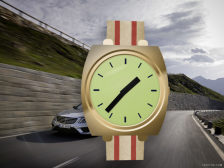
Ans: 1:37
